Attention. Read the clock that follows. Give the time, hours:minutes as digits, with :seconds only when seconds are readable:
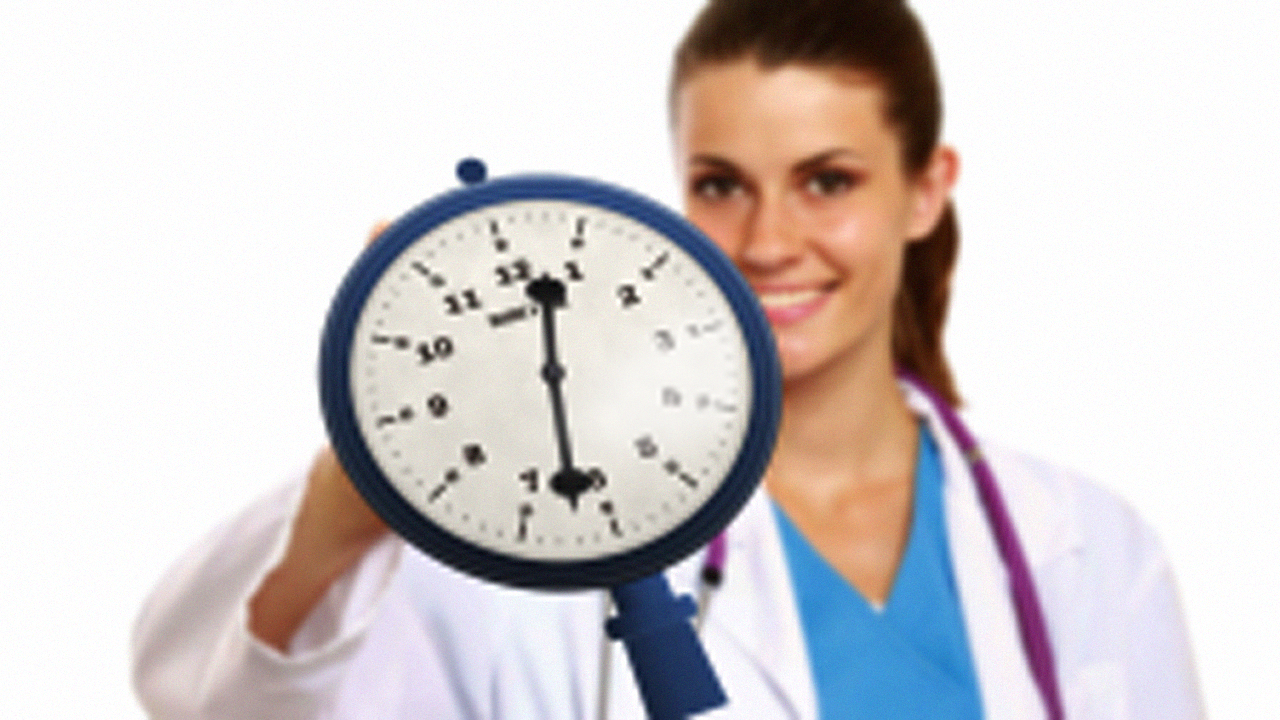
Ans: 12:32
